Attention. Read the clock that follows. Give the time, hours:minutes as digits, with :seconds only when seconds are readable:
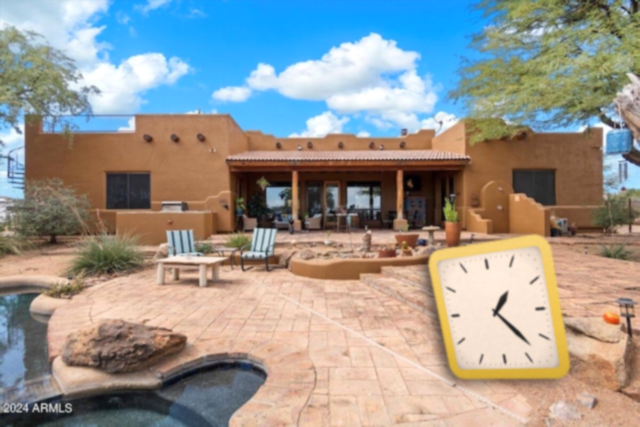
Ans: 1:23
